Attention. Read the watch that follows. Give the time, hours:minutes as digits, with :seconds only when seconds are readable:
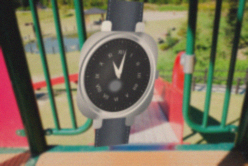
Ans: 11:02
